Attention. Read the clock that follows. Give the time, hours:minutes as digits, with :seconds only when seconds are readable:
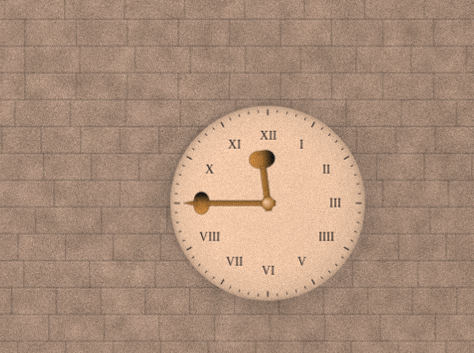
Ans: 11:45
